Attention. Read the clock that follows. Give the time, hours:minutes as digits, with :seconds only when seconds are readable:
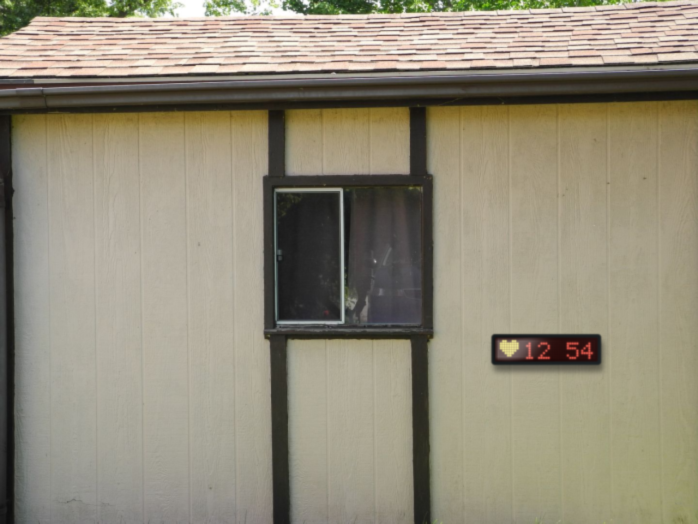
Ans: 12:54
